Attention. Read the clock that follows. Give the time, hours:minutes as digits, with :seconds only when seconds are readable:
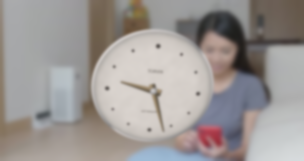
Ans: 9:27
